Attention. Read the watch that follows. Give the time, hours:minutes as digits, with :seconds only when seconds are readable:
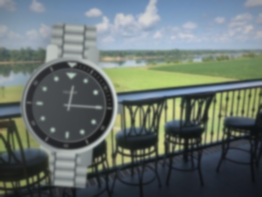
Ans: 12:15
